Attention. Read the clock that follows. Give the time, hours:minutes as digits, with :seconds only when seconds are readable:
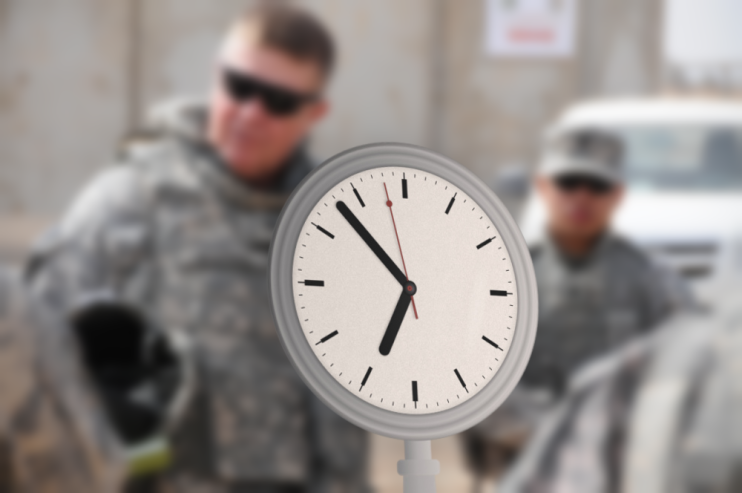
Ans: 6:52:58
